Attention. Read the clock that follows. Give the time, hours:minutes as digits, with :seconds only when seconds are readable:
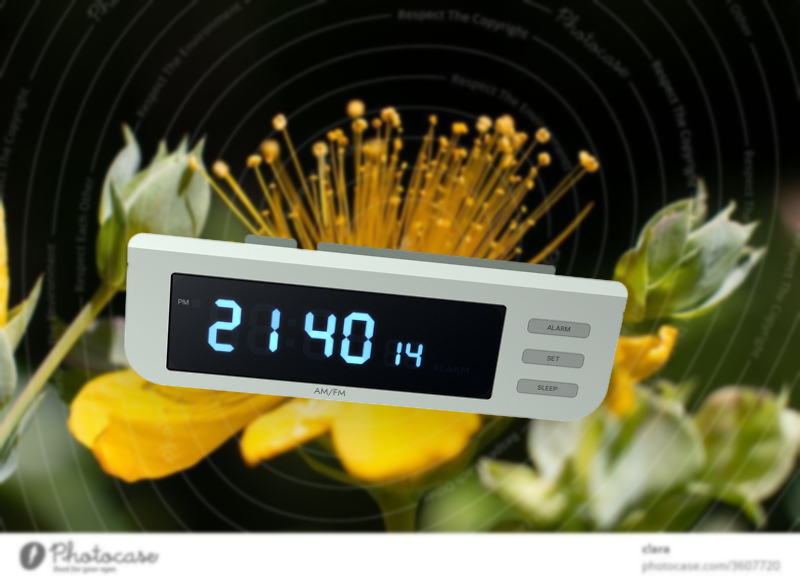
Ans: 21:40:14
